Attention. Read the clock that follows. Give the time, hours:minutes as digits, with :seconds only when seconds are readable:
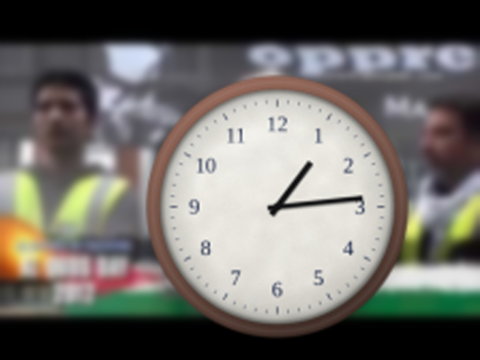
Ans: 1:14
